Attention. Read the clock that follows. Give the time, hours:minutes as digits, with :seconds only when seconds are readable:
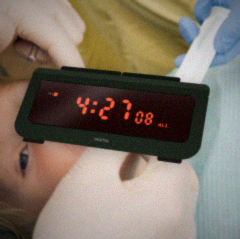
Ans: 4:27:08
